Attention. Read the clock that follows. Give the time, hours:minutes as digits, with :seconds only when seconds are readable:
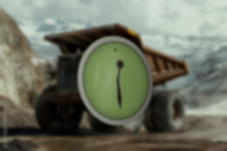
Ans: 12:30
